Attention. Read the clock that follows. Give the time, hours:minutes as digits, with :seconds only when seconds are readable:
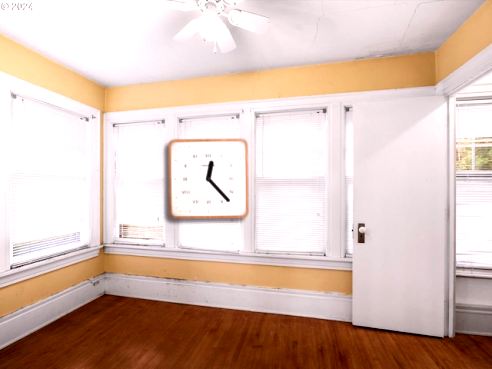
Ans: 12:23
